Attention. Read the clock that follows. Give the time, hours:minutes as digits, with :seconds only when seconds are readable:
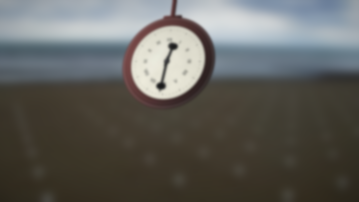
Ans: 12:31
